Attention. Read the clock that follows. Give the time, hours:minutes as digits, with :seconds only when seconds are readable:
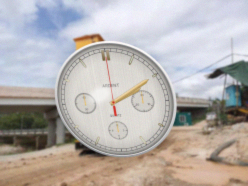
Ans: 2:10
